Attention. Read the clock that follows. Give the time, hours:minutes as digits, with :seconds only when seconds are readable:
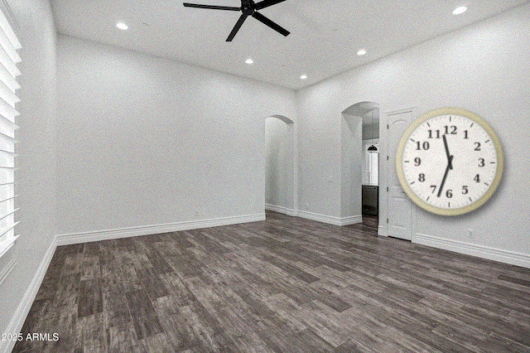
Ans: 11:33
